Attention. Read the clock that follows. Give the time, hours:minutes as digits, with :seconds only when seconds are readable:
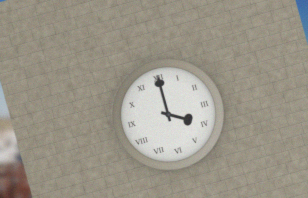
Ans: 4:00
